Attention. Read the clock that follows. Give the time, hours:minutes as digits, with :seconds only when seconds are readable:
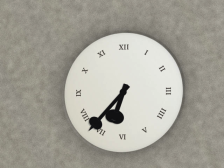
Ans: 6:37
